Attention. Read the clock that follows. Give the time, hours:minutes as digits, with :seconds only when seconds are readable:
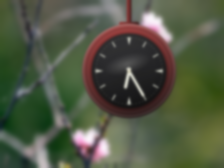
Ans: 6:25
